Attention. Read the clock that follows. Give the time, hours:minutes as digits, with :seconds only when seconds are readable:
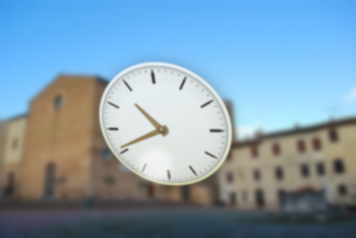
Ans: 10:41
